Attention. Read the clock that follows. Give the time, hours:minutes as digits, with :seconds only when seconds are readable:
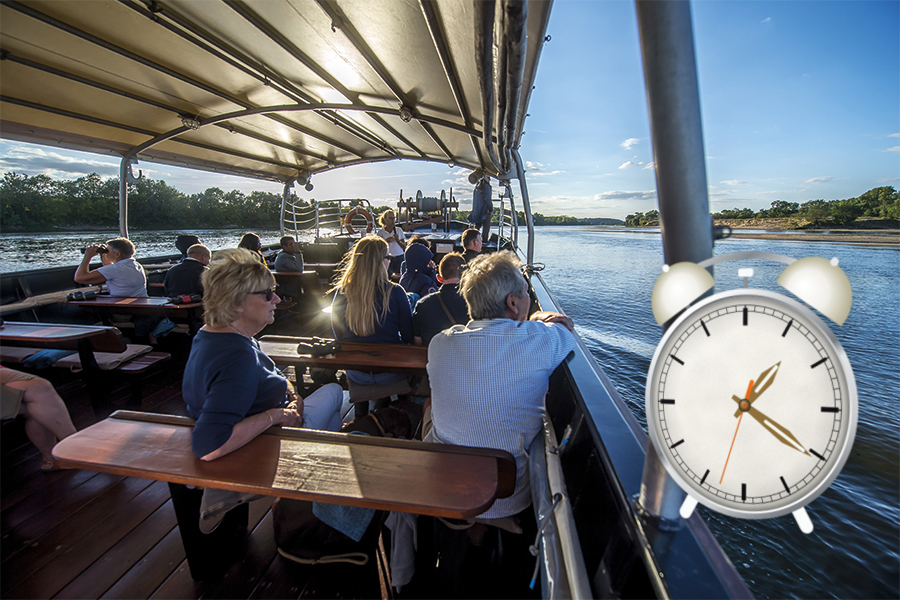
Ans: 1:20:33
